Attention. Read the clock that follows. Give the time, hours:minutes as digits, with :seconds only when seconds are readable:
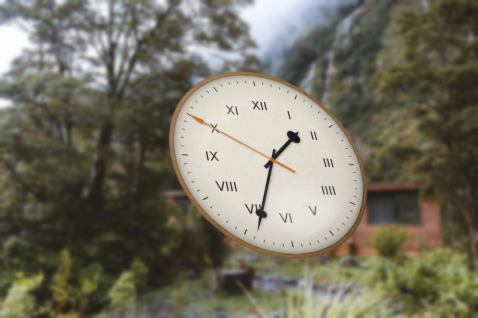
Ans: 1:33:50
